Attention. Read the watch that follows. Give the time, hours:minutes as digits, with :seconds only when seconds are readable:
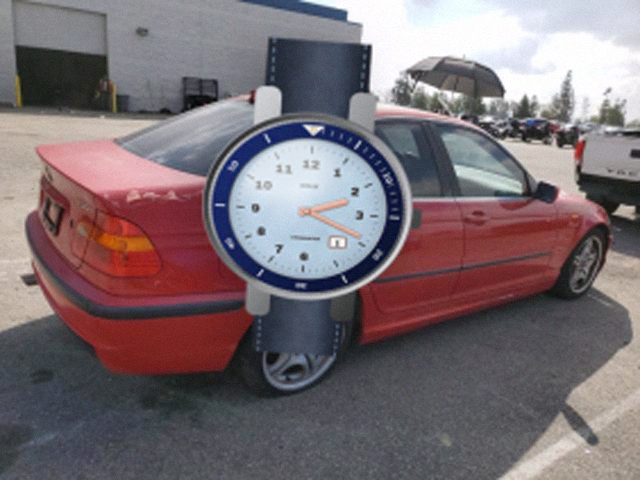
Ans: 2:19
